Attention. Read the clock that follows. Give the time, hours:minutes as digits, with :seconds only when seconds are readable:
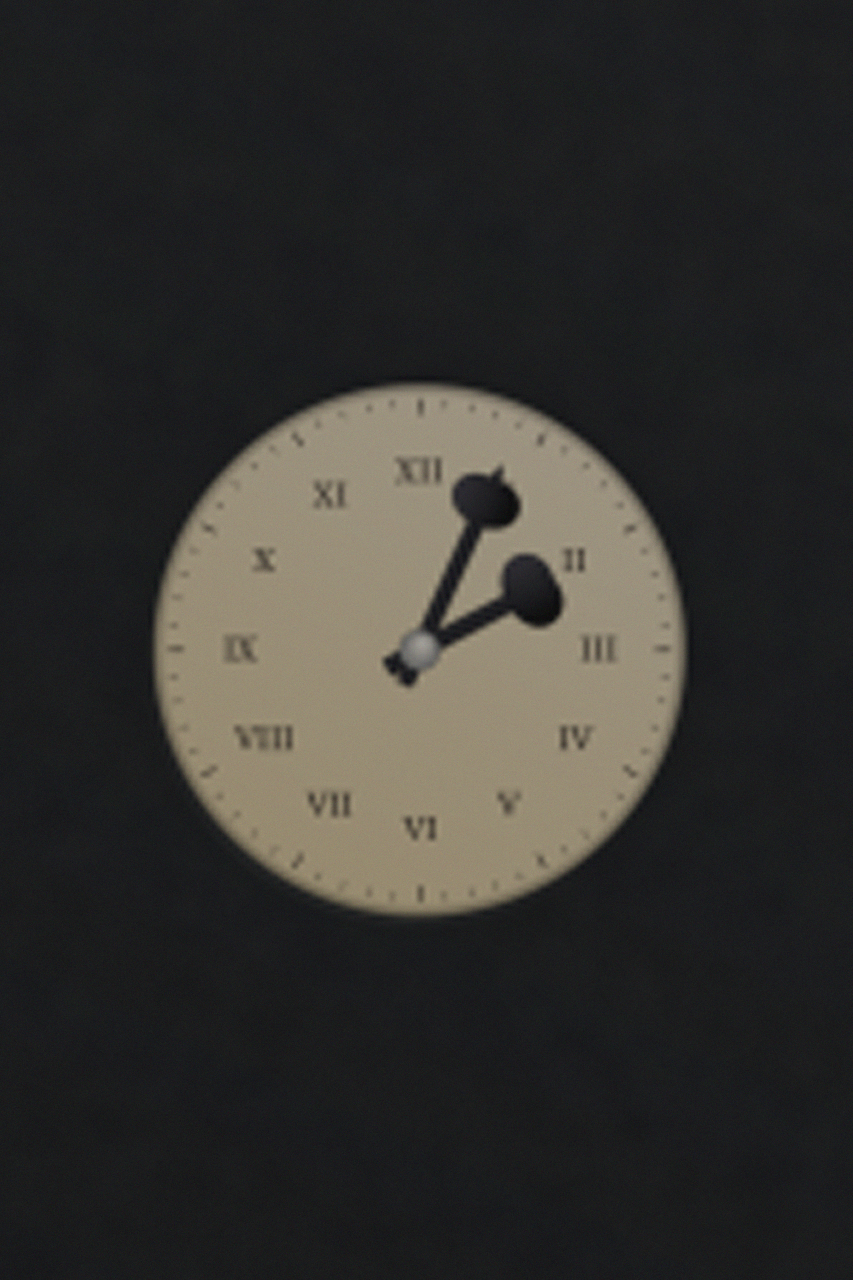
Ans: 2:04
